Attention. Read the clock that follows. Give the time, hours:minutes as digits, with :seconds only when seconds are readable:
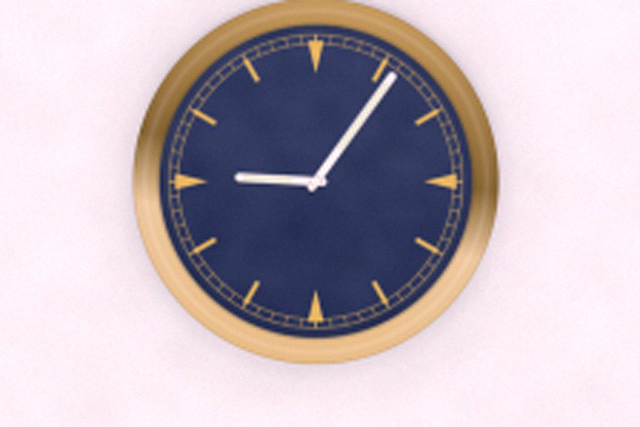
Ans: 9:06
